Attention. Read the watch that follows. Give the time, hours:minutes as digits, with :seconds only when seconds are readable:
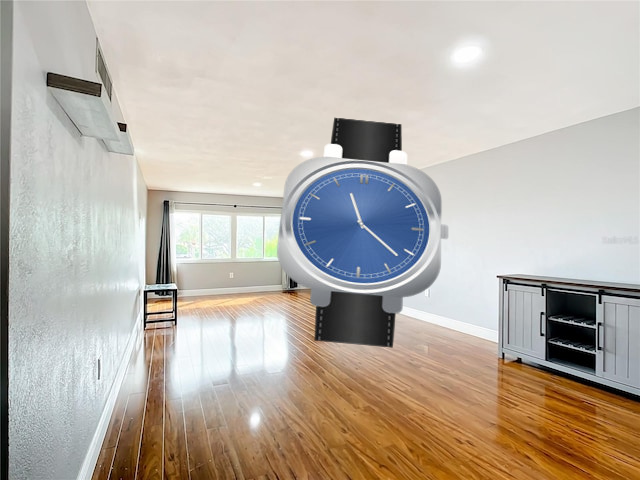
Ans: 11:22
